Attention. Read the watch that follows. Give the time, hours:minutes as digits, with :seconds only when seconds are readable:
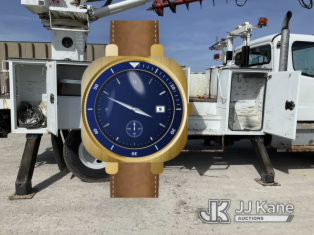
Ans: 3:49
